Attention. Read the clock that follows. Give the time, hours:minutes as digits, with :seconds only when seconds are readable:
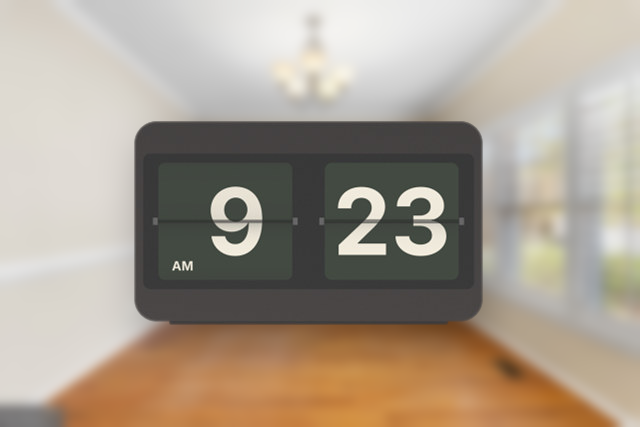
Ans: 9:23
